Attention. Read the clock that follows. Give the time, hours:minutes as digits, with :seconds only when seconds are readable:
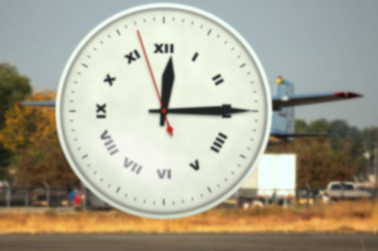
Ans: 12:14:57
